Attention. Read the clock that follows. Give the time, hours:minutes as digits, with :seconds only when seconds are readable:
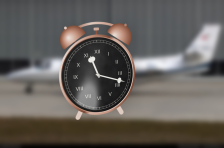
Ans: 11:18
